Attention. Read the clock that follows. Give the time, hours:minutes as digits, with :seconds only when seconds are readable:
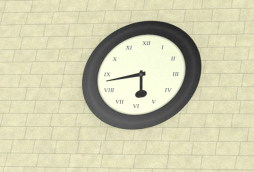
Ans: 5:43
